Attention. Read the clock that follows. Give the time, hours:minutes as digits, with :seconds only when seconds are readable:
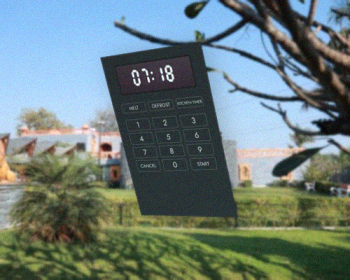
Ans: 7:18
